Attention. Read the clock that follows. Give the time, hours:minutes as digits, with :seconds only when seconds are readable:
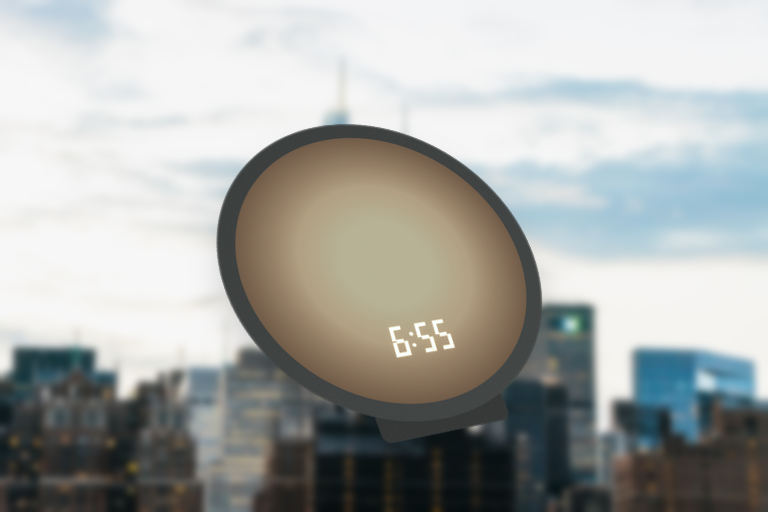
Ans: 6:55
